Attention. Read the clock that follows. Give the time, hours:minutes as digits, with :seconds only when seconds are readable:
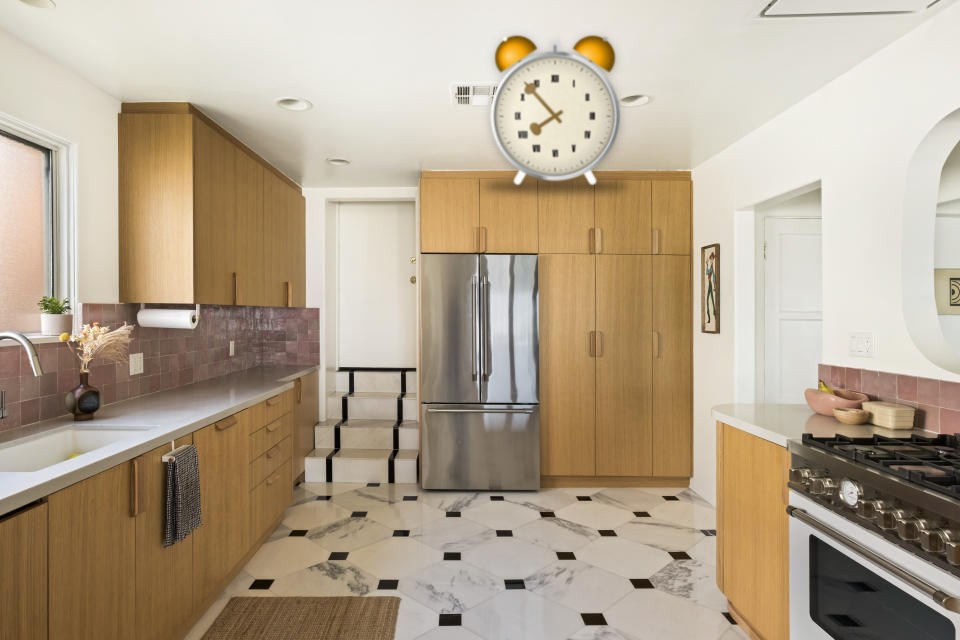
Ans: 7:53
